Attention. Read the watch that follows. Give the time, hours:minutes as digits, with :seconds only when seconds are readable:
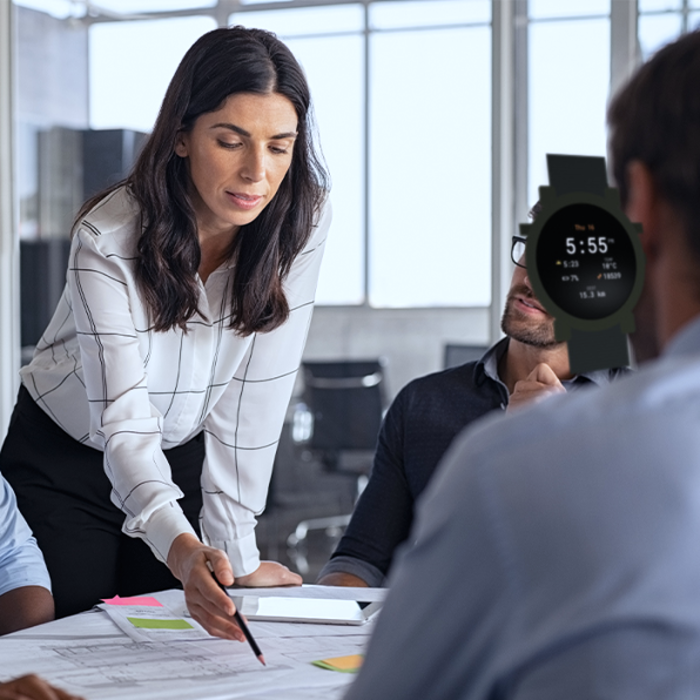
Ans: 5:55
